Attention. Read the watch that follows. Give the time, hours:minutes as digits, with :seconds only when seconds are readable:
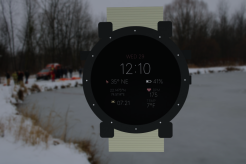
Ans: 12:10
